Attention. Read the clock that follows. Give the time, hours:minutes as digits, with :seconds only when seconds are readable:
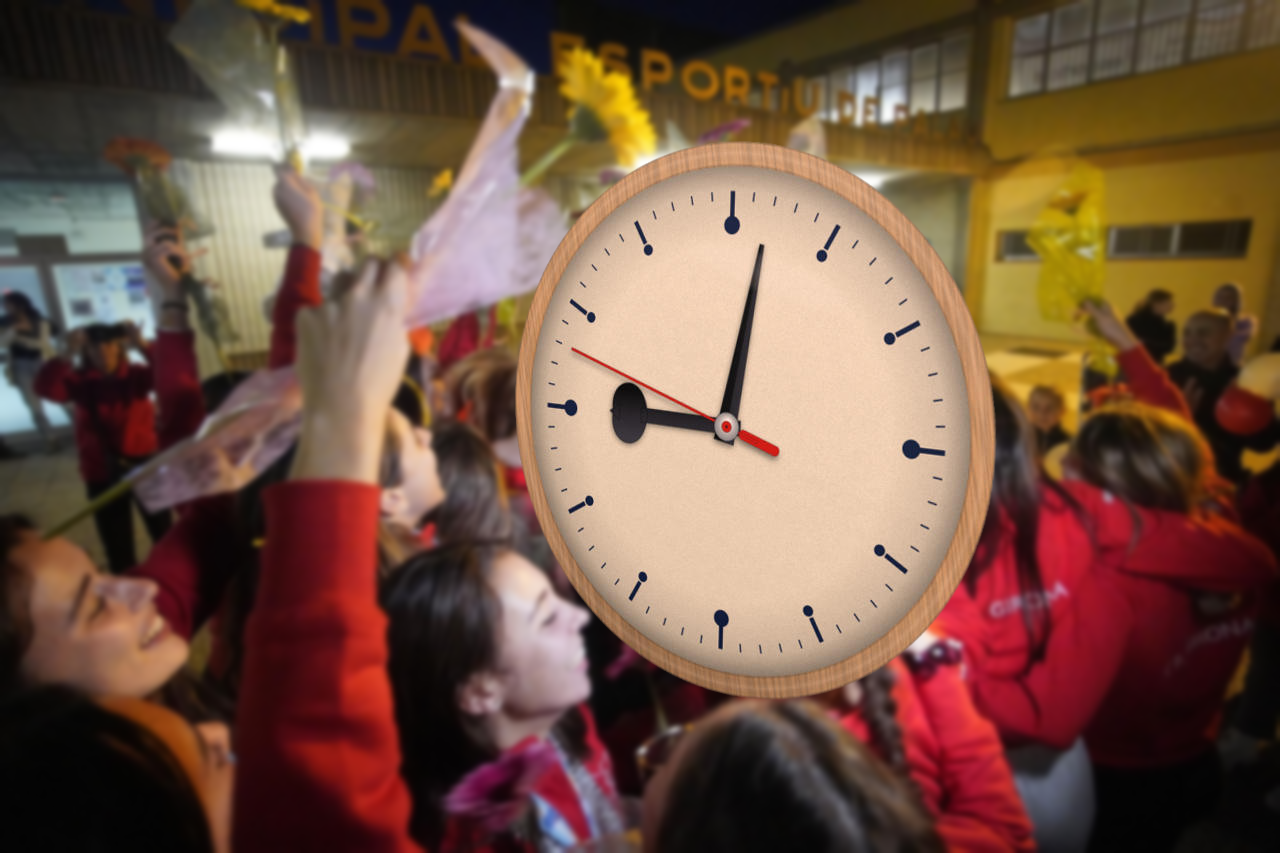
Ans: 9:01:48
